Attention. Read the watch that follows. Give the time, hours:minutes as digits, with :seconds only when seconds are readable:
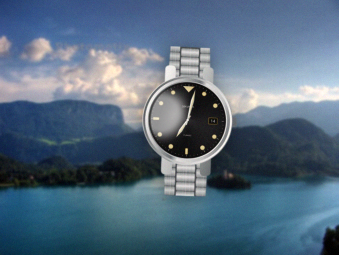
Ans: 7:02
